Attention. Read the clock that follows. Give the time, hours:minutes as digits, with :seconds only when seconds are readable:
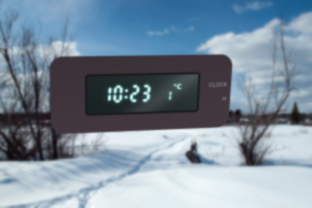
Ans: 10:23
